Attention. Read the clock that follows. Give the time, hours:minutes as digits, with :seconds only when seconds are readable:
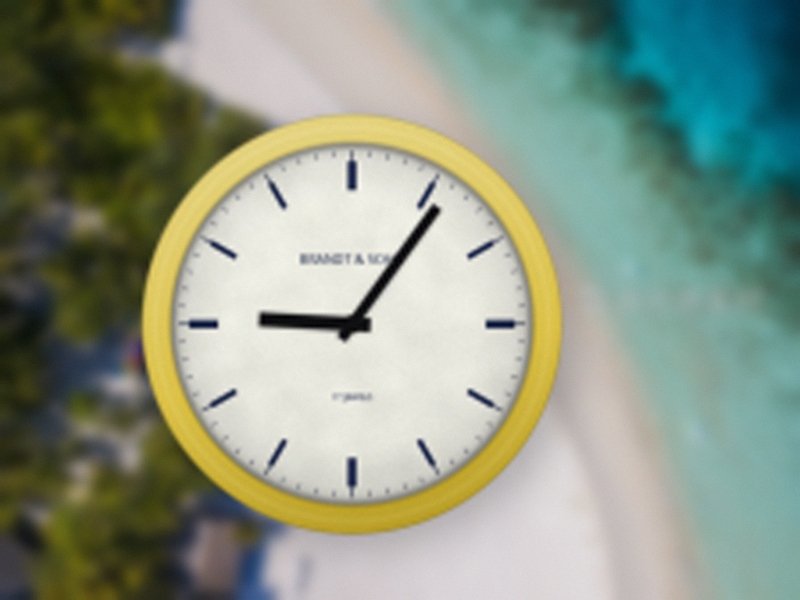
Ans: 9:06
